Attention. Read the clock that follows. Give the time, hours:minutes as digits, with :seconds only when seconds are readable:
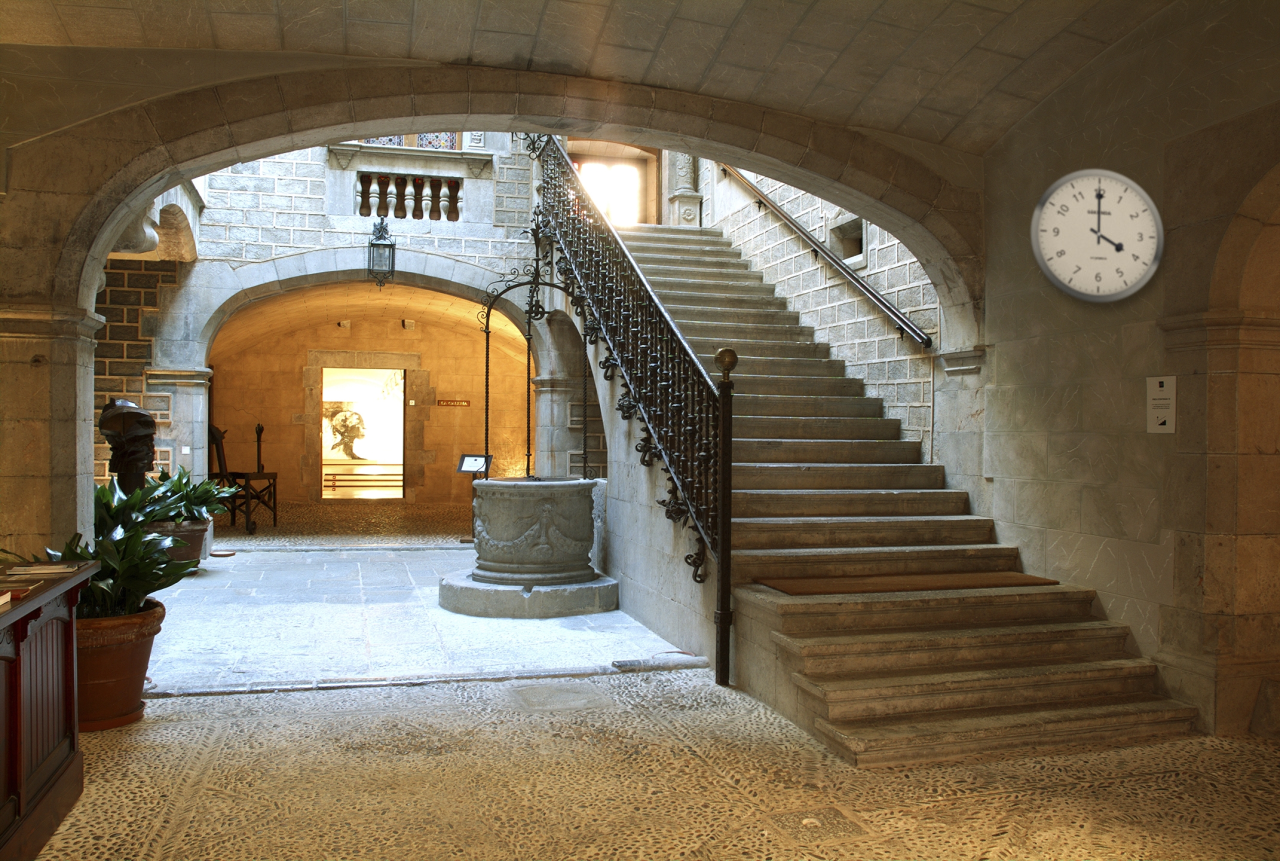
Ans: 4:00
